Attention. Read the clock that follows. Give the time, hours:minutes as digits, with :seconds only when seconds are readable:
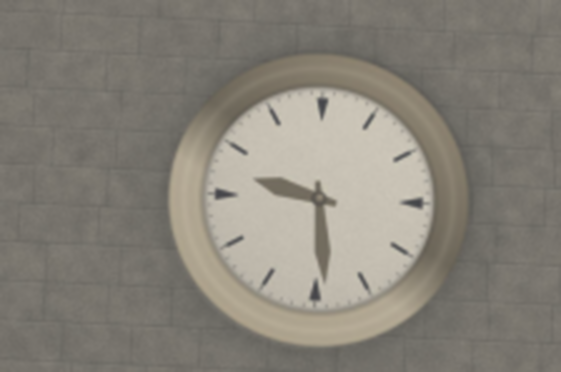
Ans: 9:29
